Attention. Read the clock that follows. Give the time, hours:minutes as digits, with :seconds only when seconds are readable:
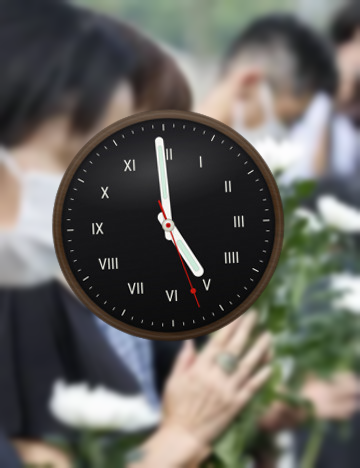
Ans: 4:59:27
